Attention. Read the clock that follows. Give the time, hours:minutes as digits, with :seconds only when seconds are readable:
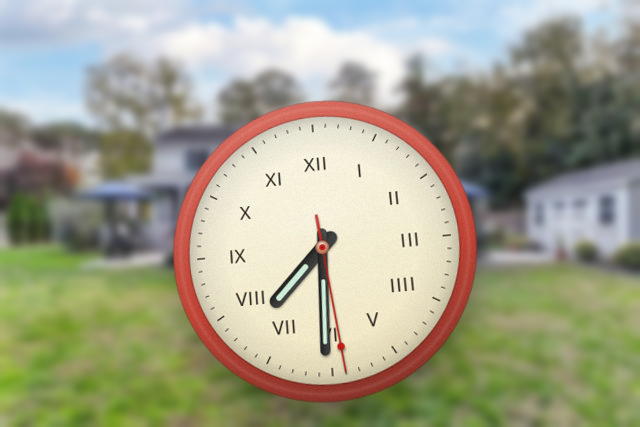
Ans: 7:30:29
